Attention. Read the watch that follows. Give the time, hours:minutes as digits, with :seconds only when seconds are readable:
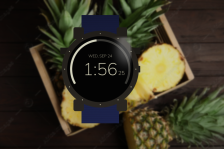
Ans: 1:56
